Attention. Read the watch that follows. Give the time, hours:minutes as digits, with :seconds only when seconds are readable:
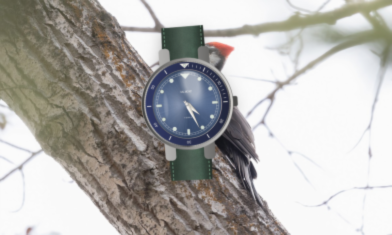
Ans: 4:26
